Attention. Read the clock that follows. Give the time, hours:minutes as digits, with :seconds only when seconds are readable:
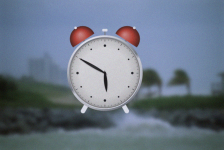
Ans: 5:50
